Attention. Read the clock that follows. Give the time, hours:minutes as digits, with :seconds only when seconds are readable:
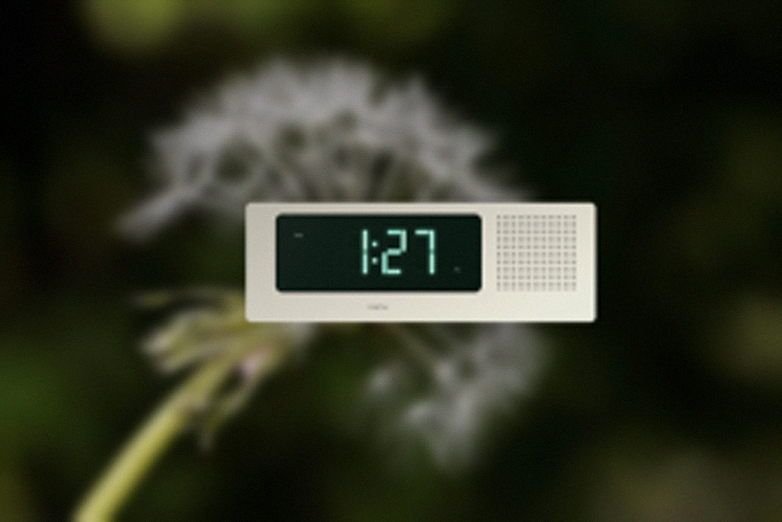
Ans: 1:27
